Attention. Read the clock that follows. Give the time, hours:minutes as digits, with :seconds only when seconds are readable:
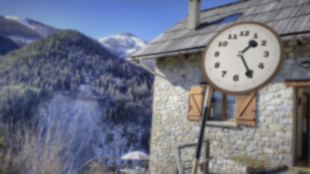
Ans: 1:25
